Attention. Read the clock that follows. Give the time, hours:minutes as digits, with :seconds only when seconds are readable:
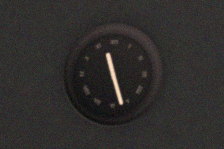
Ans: 11:27
